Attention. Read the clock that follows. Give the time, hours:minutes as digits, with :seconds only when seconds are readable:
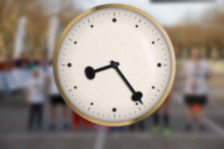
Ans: 8:24
